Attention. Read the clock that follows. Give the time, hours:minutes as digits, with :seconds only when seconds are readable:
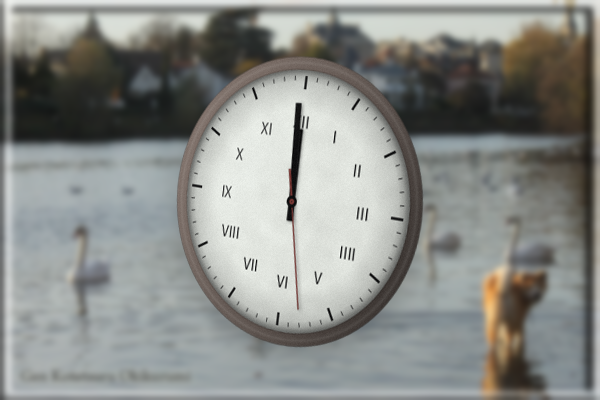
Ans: 11:59:28
